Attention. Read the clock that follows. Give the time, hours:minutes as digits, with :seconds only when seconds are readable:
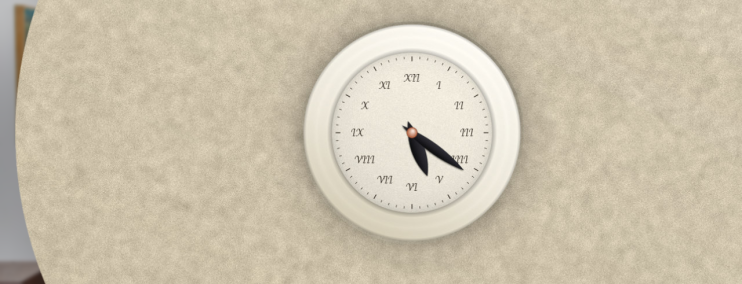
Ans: 5:21
